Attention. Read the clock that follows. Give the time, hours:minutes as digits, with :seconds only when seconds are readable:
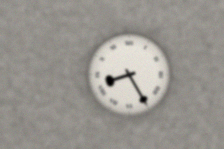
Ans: 8:25
